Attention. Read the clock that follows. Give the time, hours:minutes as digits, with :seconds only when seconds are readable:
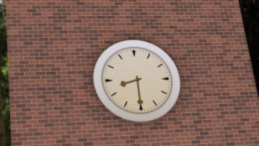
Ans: 8:30
